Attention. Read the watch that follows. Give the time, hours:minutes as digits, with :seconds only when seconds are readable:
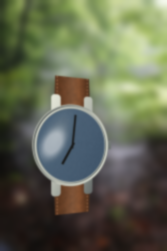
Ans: 7:01
